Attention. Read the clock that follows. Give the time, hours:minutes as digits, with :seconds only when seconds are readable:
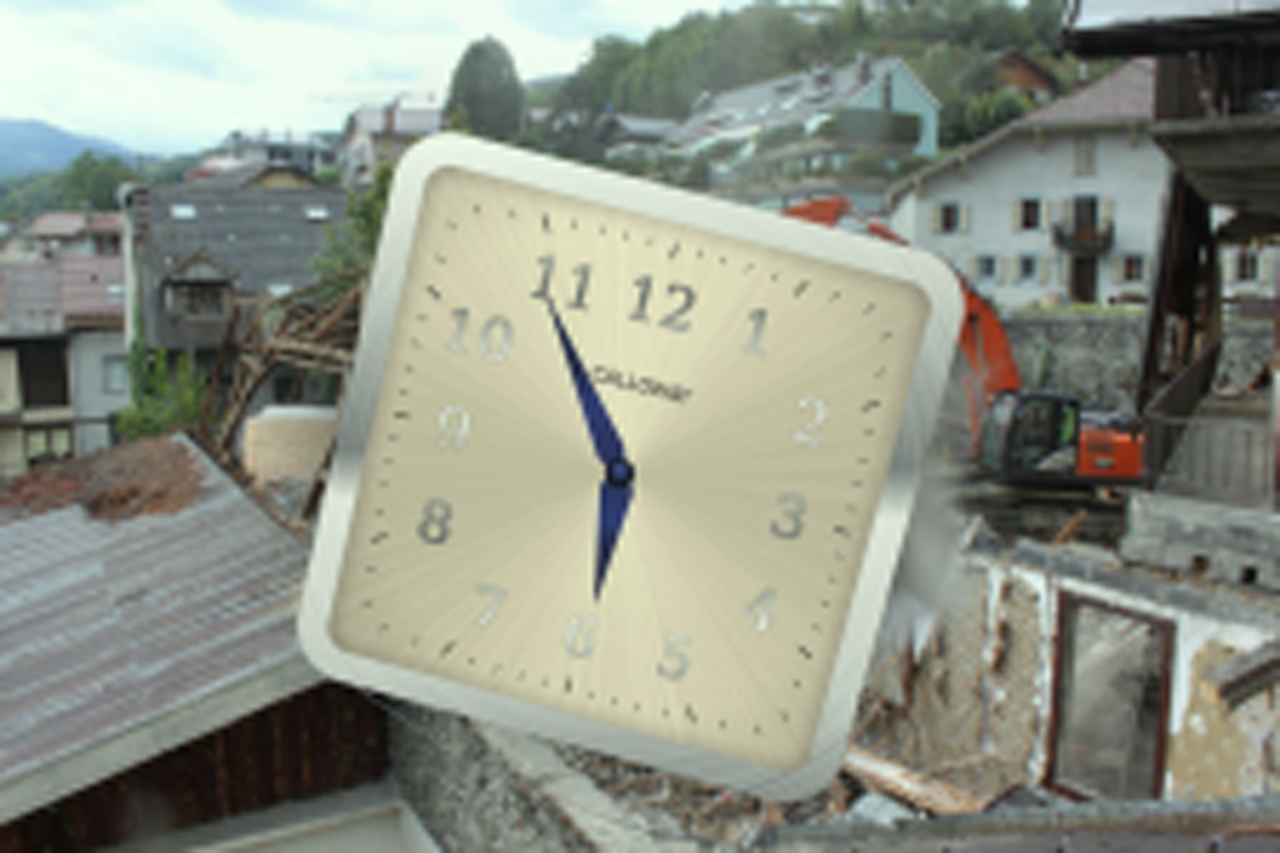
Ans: 5:54
